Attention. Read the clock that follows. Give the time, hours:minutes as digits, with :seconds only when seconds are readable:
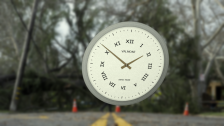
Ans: 1:51
